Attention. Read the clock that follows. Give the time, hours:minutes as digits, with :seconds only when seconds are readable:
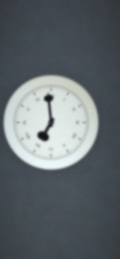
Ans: 6:59
